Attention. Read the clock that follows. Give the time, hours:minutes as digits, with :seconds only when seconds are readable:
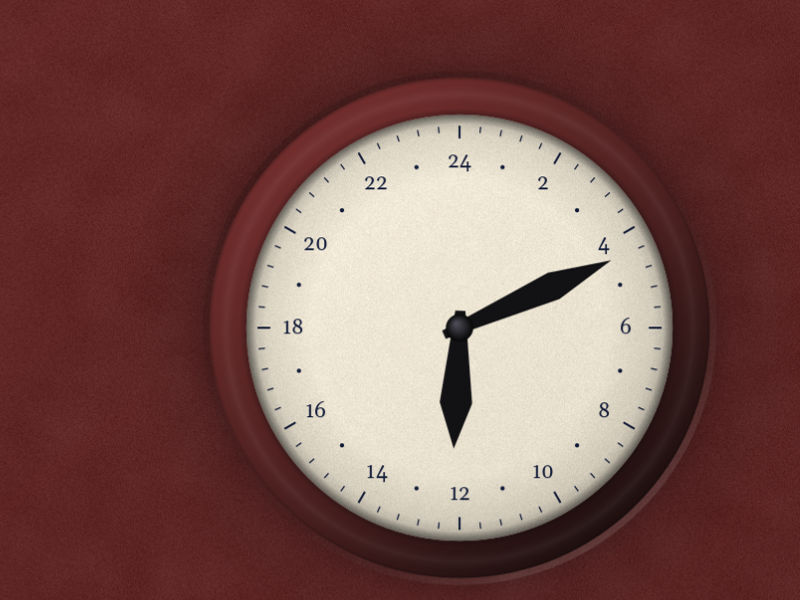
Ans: 12:11
